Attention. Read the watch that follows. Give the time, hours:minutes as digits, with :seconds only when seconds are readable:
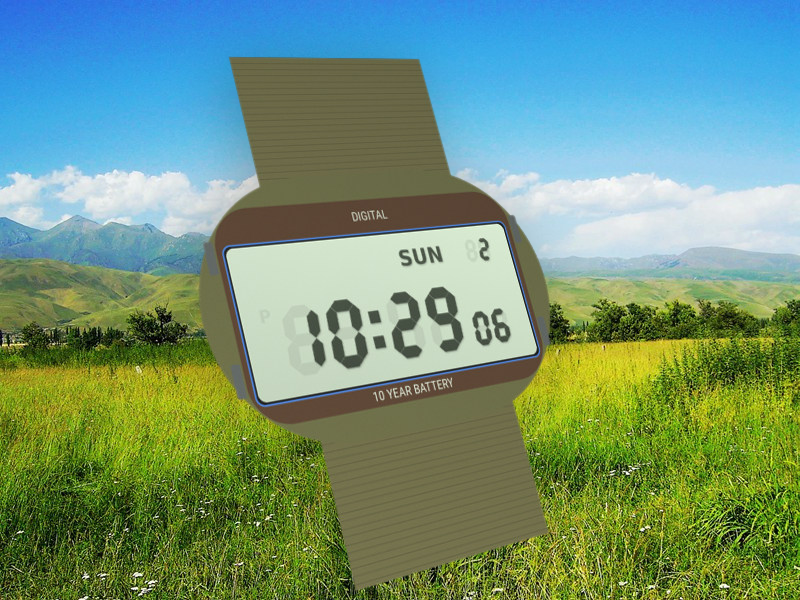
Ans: 10:29:06
